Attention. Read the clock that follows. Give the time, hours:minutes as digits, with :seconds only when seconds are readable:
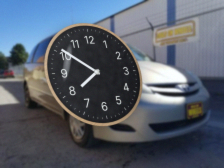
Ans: 7:51
